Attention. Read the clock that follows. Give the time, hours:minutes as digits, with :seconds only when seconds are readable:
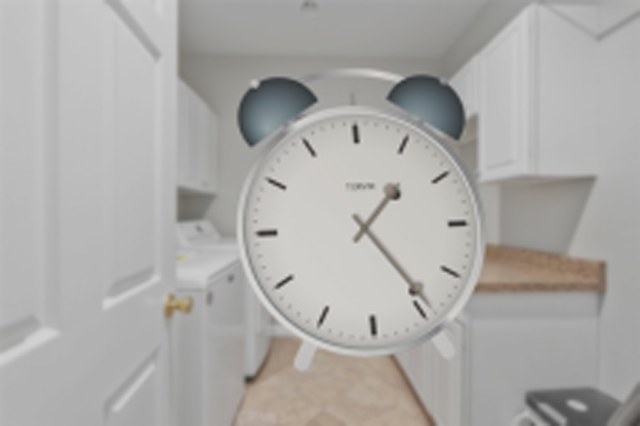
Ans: 1:24
